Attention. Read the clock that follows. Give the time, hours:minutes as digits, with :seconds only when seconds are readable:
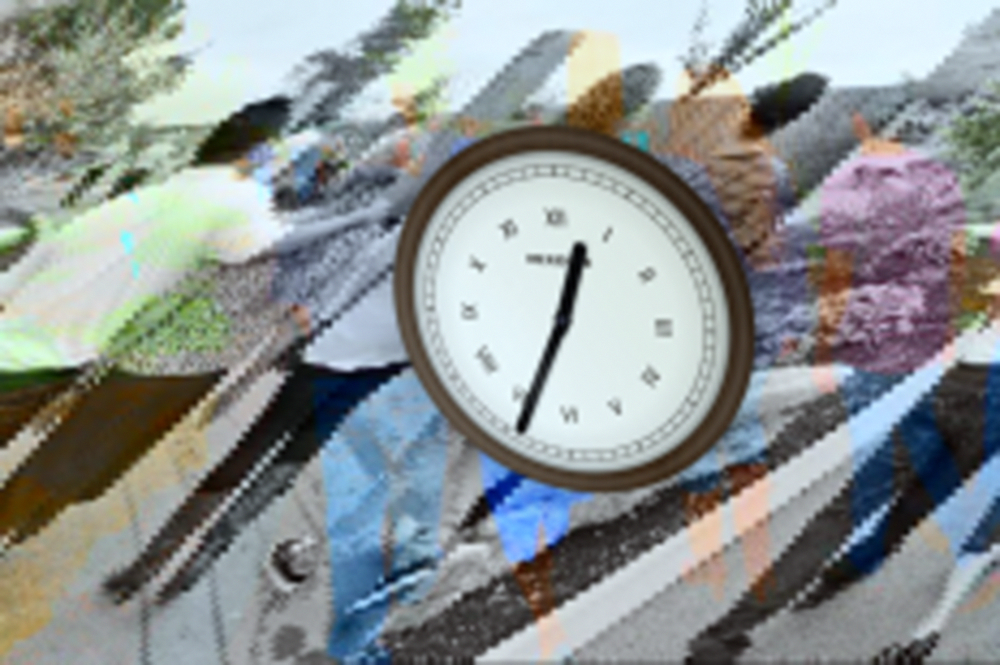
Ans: 12:34
